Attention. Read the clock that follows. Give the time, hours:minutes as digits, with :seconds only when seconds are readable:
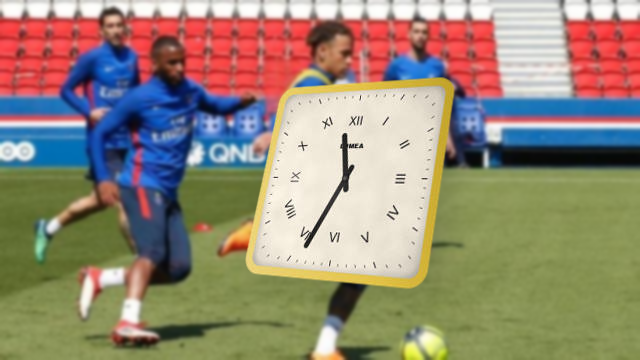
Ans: 11:34
